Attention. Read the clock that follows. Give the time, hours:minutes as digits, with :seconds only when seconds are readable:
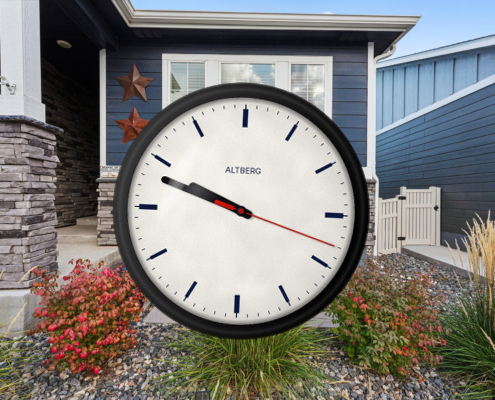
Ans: 9:48:18
